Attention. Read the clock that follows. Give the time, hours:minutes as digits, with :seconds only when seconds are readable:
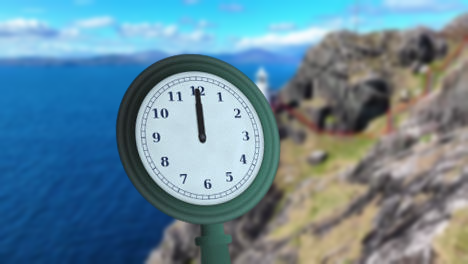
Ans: 12:00
